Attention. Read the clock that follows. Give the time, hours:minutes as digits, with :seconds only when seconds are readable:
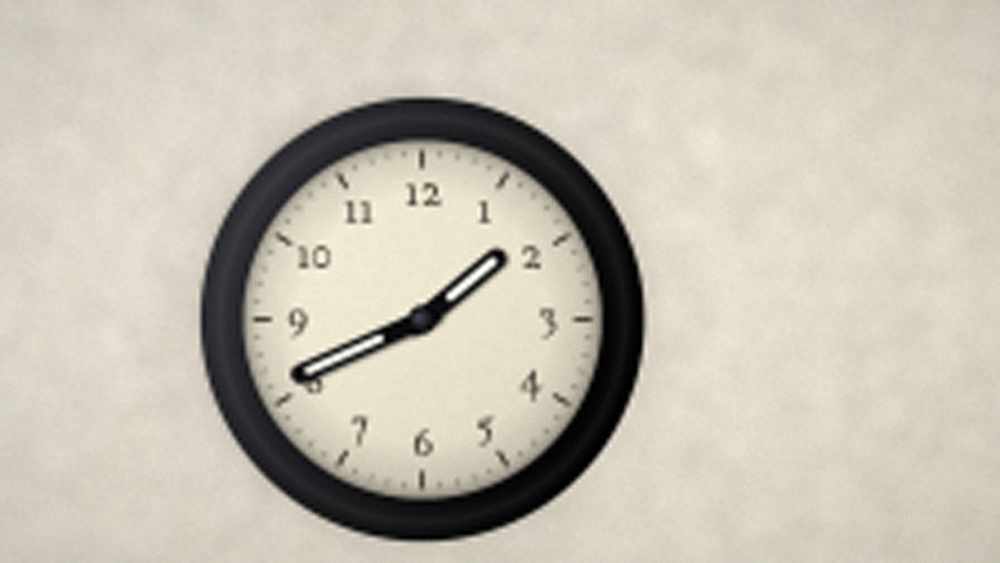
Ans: 1:41
